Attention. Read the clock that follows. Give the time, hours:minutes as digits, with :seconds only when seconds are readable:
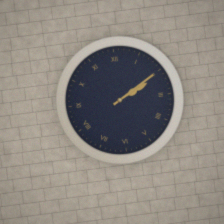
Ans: 2:10
